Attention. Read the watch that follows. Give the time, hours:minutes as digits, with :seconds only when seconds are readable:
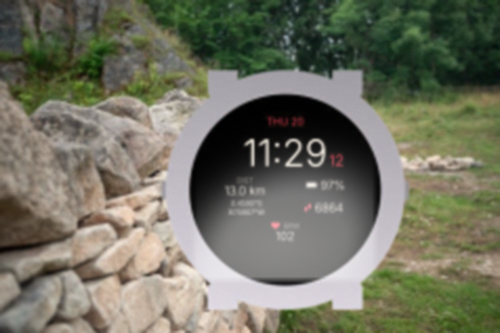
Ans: 11:29
